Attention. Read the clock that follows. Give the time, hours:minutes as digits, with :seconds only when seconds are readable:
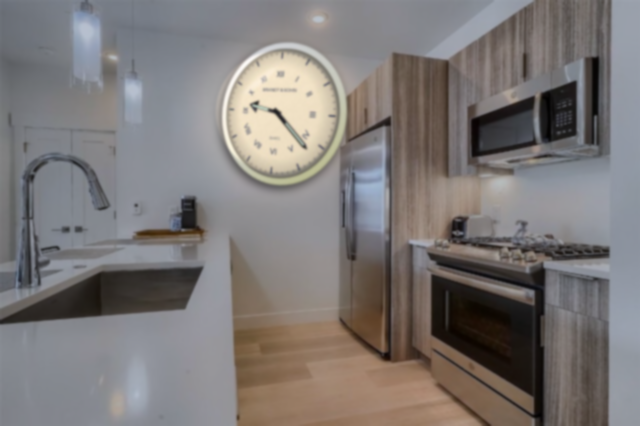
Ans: 9:22
